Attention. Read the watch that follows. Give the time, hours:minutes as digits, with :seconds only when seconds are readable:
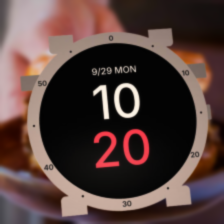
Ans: 10:20
